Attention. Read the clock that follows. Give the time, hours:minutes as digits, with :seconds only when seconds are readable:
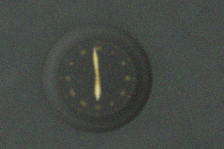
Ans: 5:59
